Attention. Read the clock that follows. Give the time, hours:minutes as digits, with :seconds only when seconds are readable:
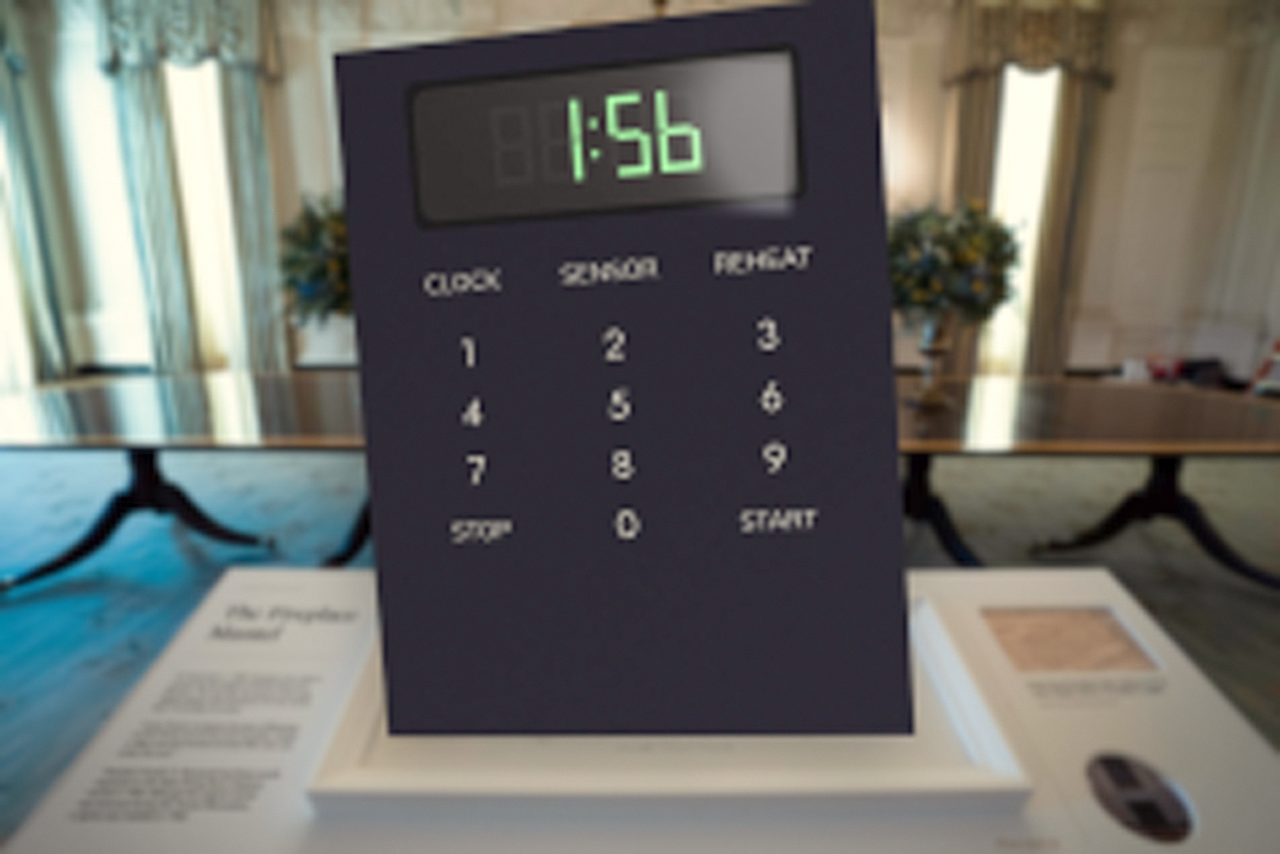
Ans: 1:56
